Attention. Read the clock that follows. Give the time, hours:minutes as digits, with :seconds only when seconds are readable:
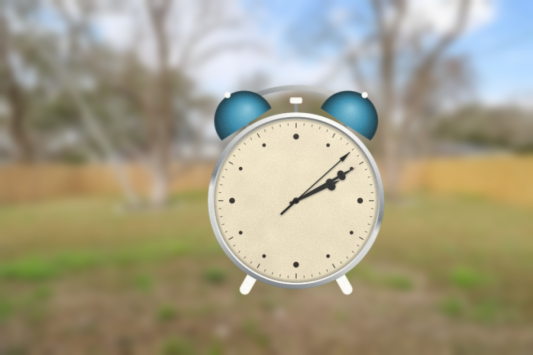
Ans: 2:10:08
